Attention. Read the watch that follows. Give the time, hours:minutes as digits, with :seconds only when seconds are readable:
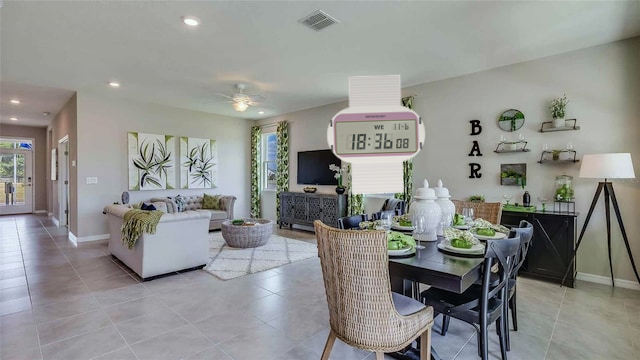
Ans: 18:36:08
